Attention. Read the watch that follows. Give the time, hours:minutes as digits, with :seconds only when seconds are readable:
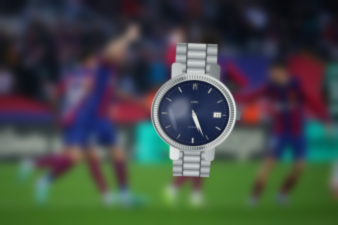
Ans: 5:26
